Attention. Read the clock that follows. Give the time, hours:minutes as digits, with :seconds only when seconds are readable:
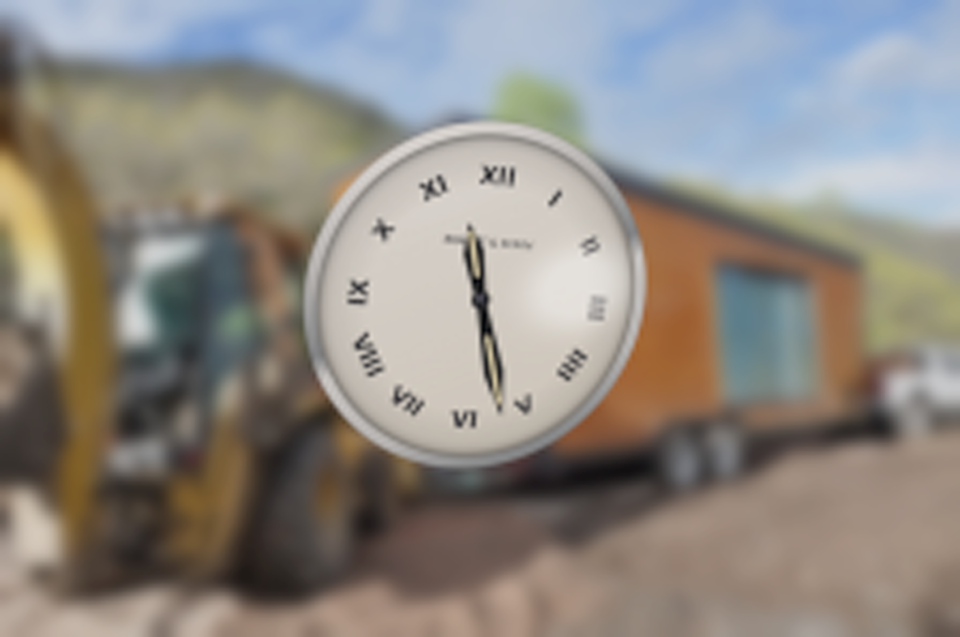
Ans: 11:27
